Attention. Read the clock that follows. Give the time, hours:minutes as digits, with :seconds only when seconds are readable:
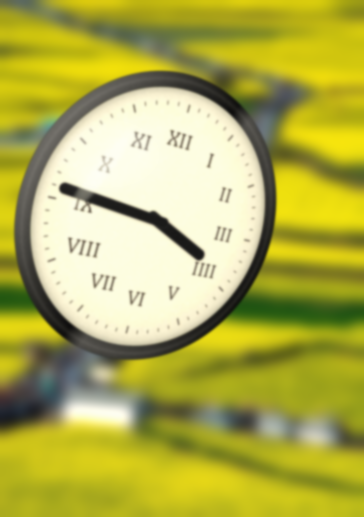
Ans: 3:46
